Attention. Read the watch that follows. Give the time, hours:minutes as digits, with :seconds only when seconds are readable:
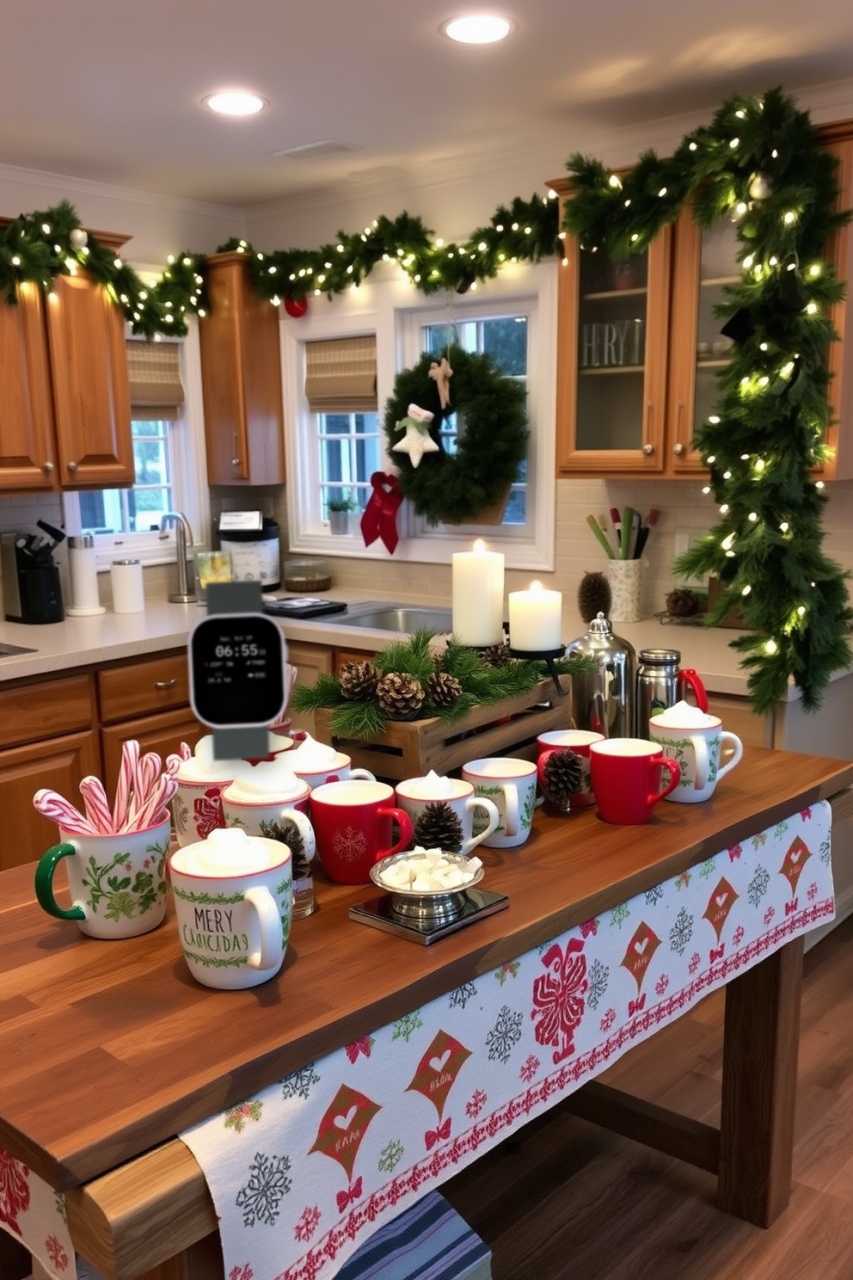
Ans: 6:55
